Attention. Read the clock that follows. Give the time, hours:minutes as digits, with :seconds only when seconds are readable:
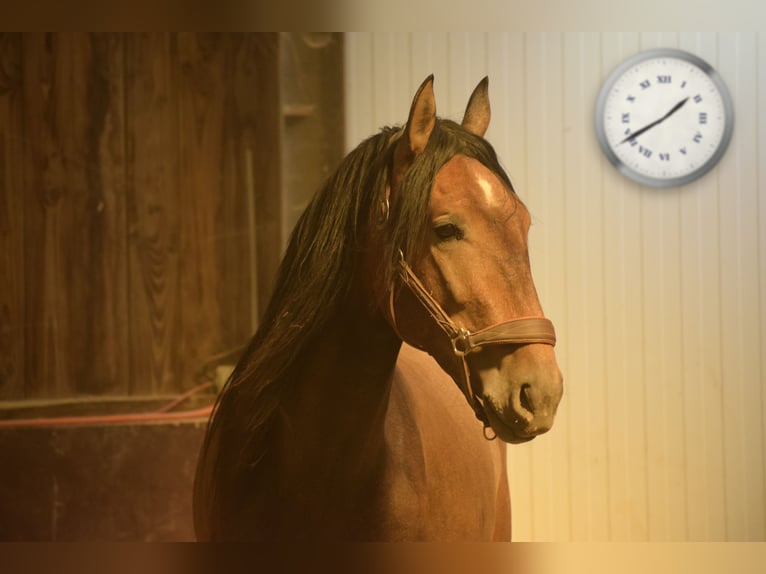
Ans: 1:40
